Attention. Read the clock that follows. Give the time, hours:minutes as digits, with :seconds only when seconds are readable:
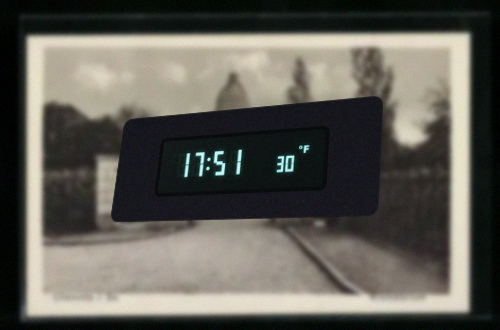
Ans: 17:51
